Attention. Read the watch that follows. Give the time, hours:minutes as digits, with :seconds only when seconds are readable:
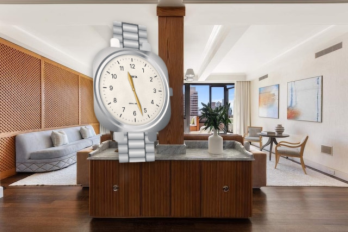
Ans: 11:27
